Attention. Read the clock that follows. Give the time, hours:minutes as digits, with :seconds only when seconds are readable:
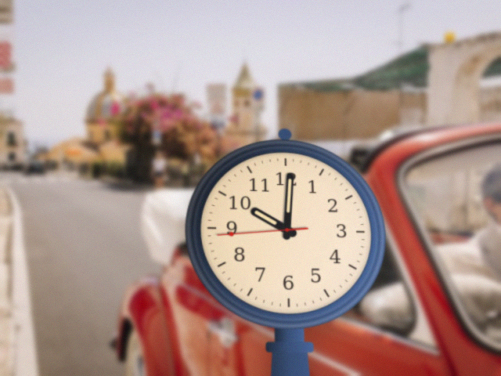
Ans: 10:00:44
